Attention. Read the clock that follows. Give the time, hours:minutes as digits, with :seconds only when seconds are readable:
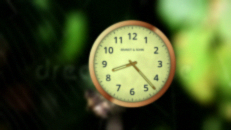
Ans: 8:23
